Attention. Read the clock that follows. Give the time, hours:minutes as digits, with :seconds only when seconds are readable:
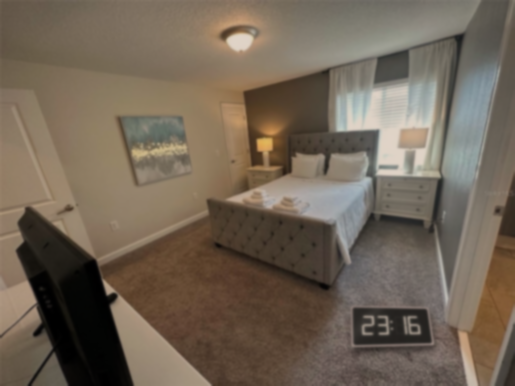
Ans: 23:16
